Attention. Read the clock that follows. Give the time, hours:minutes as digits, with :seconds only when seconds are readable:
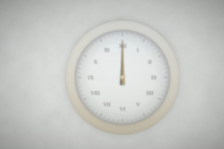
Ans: 12:00
